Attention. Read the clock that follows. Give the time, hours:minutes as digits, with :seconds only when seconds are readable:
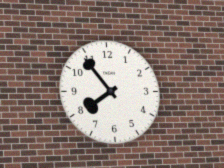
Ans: 7:54
